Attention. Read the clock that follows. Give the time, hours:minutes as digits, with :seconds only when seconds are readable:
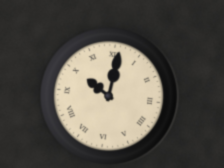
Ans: 10:01
